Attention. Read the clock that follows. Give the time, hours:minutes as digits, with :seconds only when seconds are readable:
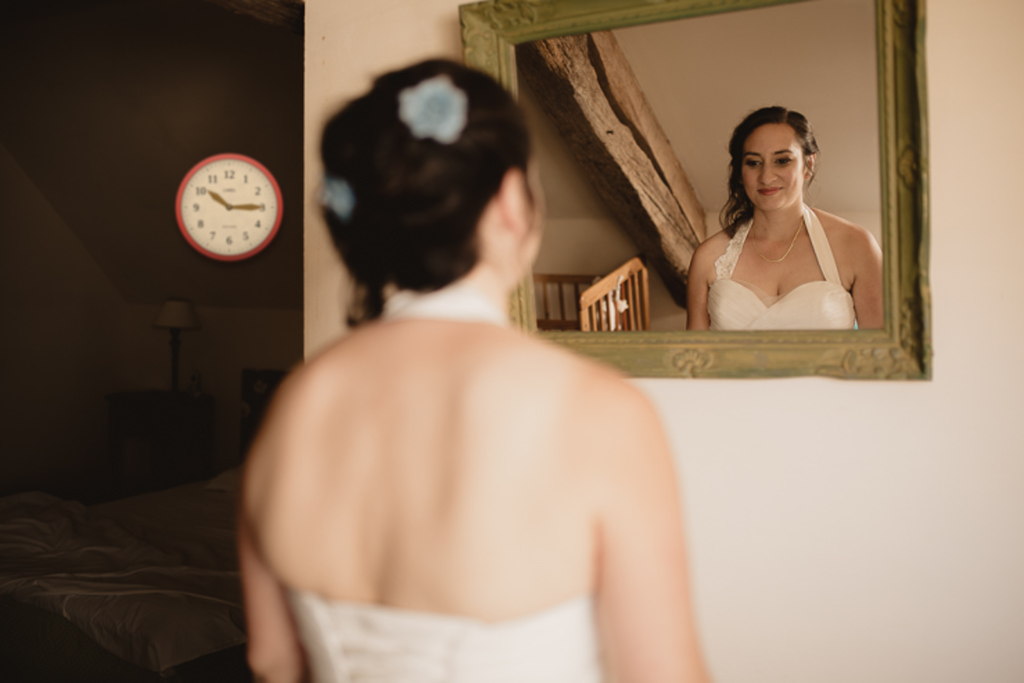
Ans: 10:15
